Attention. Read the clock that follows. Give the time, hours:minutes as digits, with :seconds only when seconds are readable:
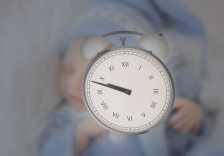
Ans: 9:48
